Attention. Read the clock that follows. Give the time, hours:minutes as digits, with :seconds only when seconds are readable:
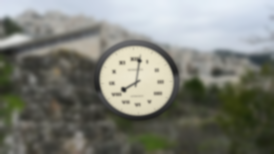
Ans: 8:02
